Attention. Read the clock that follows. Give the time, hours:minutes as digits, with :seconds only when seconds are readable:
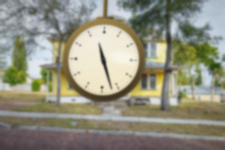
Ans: 11:27
